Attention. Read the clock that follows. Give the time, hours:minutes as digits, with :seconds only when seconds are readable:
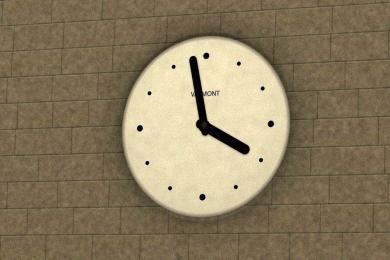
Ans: 3:58
